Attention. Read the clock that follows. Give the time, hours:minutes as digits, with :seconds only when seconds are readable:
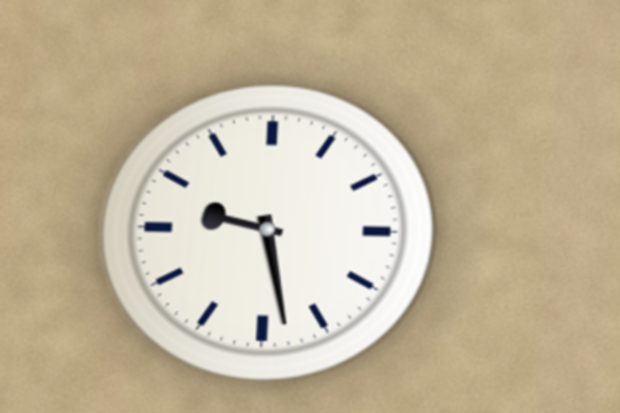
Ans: 9:28
